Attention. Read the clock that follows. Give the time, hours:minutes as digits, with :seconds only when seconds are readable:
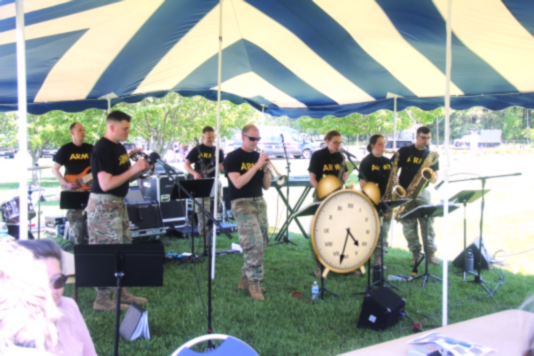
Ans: 4:32
